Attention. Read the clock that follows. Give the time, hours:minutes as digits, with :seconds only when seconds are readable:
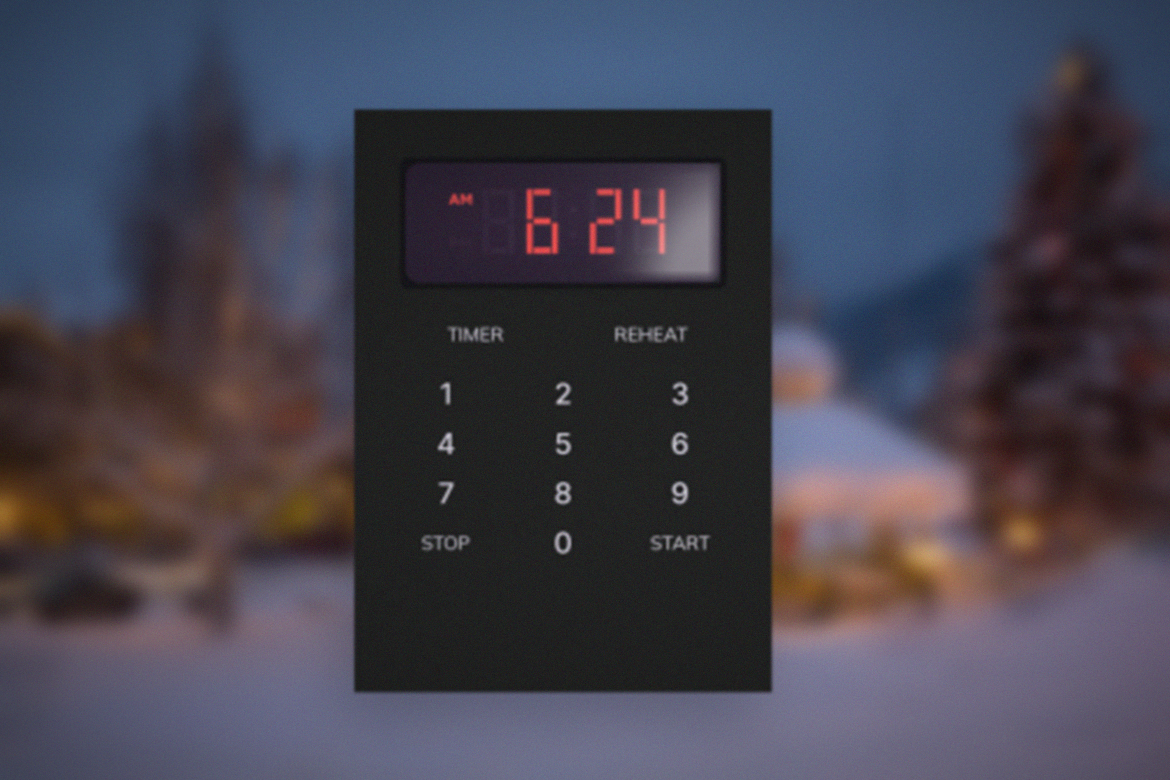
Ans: 6:24
